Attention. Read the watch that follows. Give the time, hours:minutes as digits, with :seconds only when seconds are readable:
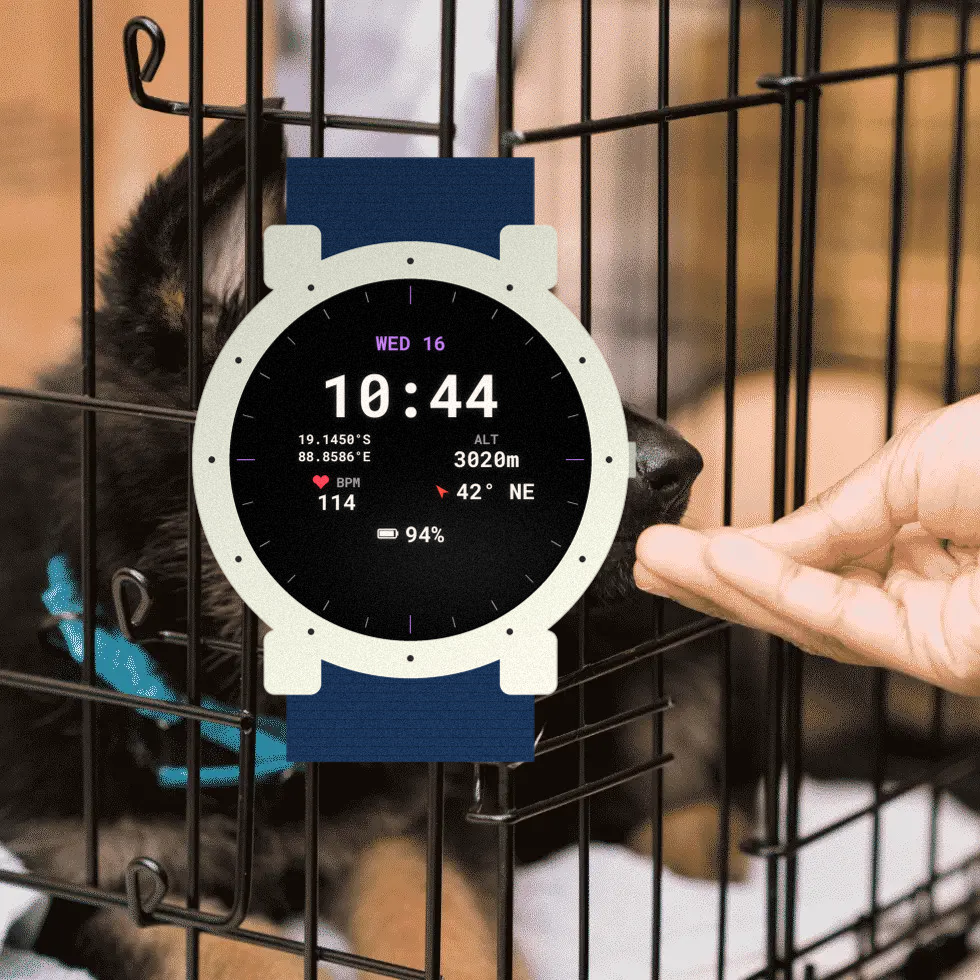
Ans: 10:44
